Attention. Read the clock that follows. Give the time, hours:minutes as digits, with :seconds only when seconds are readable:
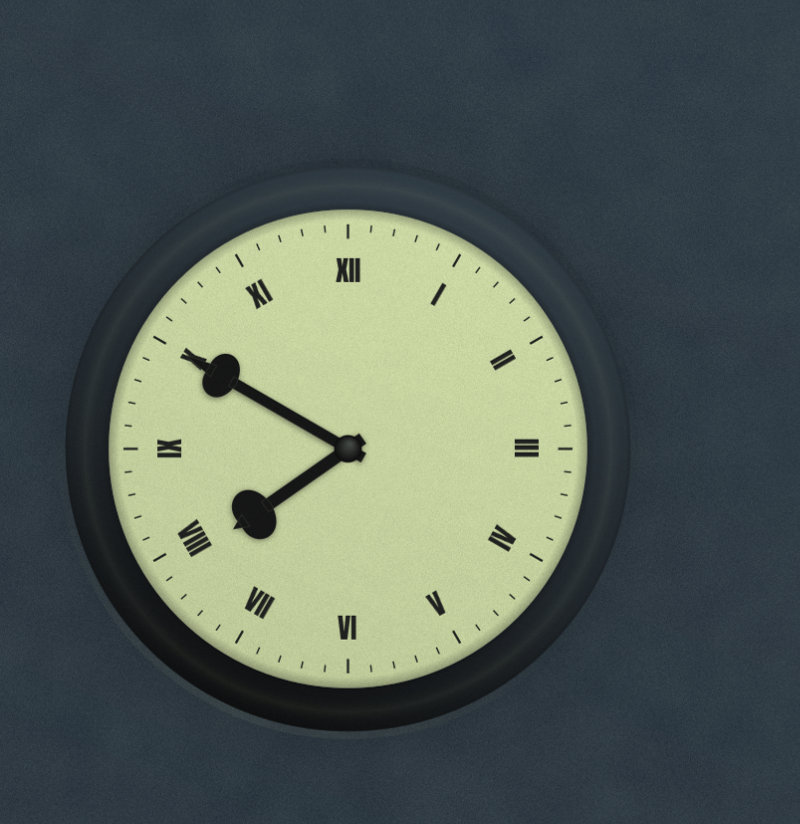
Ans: 7:50
